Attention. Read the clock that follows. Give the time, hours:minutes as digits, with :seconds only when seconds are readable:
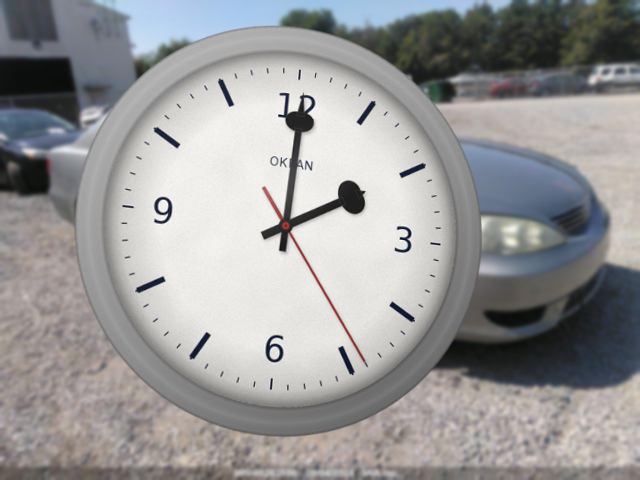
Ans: 2:00:24
